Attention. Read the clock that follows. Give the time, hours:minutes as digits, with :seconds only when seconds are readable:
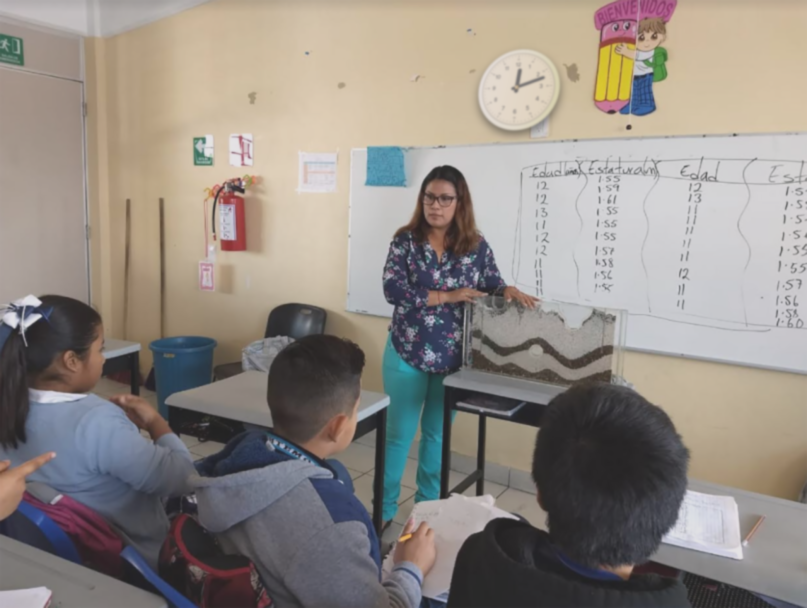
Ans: 12:12
